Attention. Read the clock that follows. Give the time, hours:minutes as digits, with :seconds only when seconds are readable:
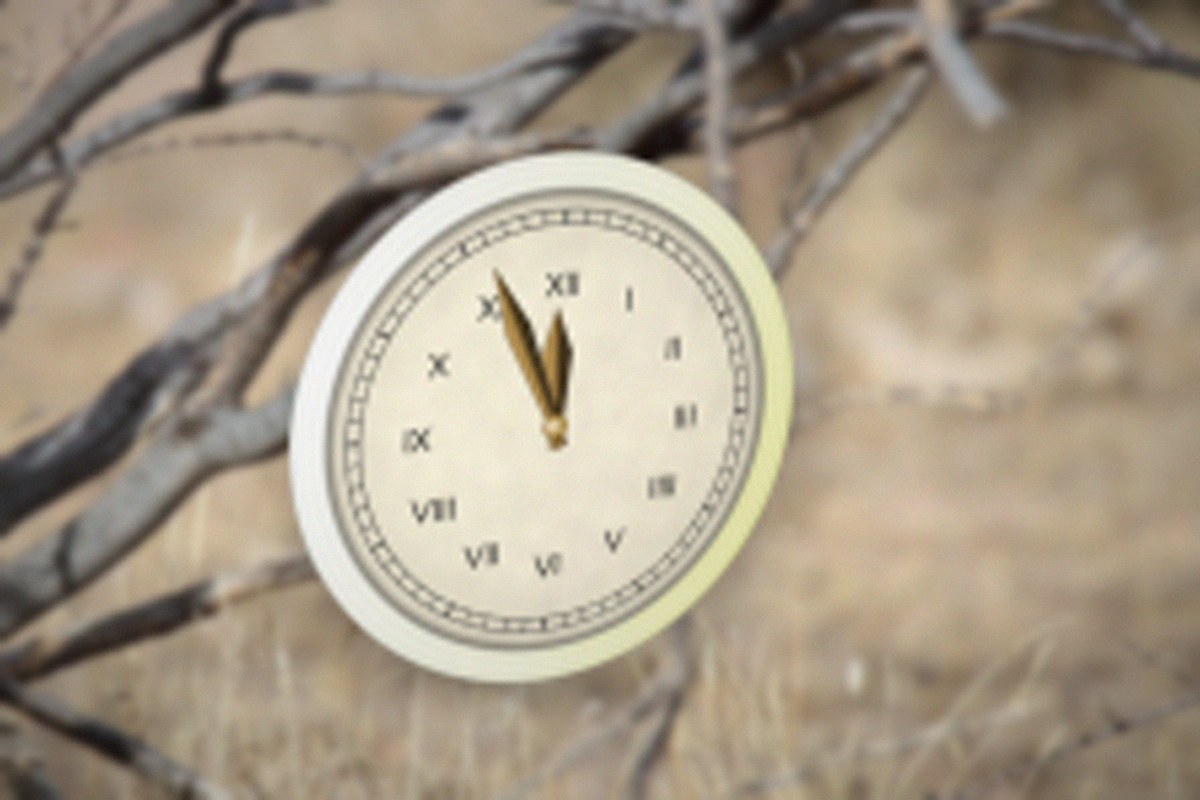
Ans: 11:56
